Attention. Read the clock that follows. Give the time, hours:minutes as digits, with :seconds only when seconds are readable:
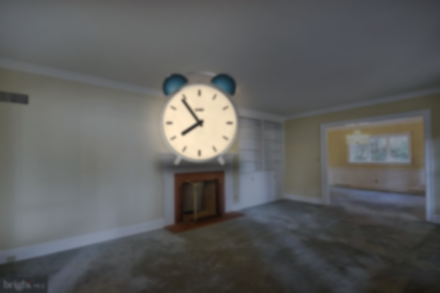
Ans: 7:54
